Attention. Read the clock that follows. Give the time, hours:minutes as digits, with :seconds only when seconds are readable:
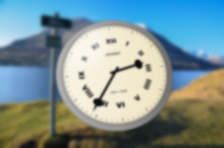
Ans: 2:36
